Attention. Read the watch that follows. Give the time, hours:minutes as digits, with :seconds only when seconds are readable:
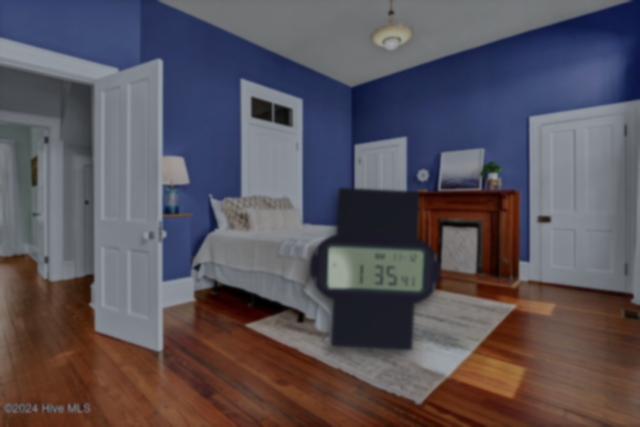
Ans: 1:35
